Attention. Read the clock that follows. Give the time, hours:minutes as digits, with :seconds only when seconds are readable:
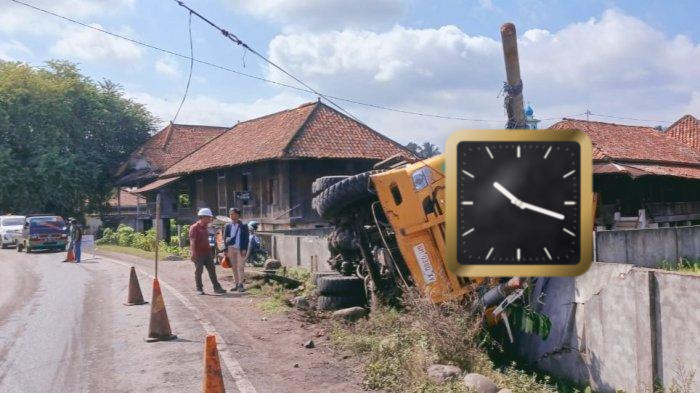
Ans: 10:18
